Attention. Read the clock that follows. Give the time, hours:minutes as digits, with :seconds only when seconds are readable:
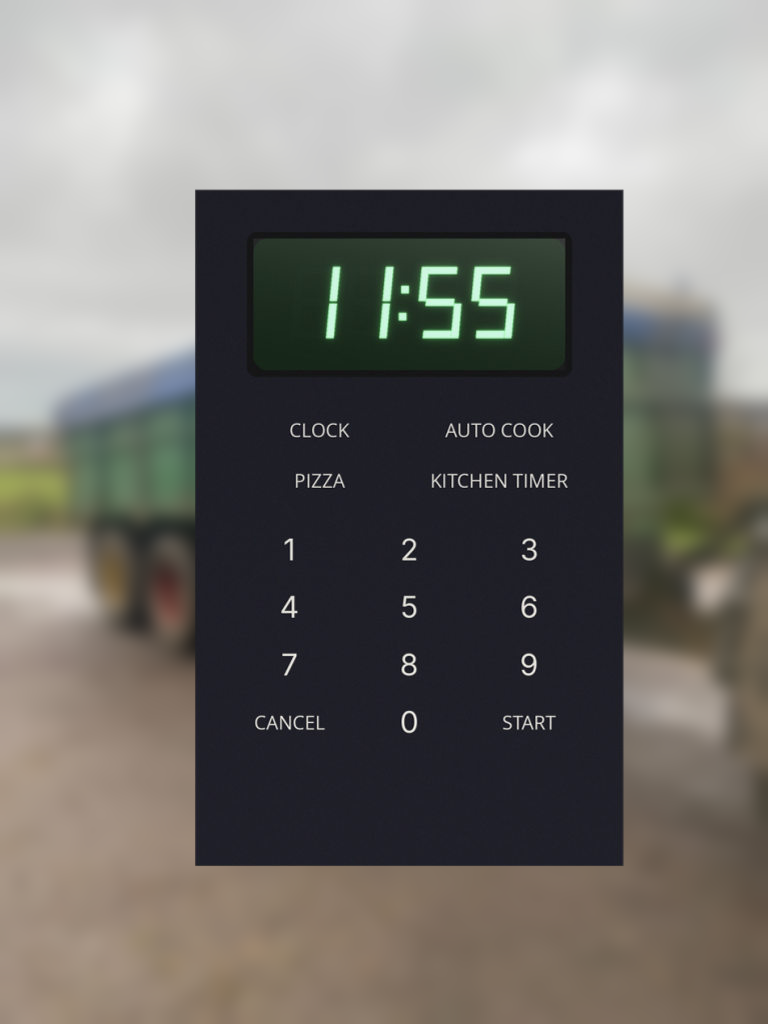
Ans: 11:55
